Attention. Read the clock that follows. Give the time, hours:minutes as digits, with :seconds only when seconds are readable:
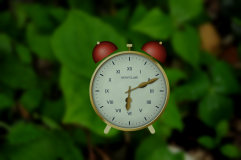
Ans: 6:11
